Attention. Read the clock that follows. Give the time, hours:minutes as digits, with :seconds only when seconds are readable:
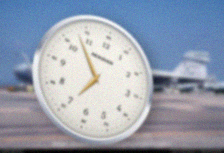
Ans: 6:53
